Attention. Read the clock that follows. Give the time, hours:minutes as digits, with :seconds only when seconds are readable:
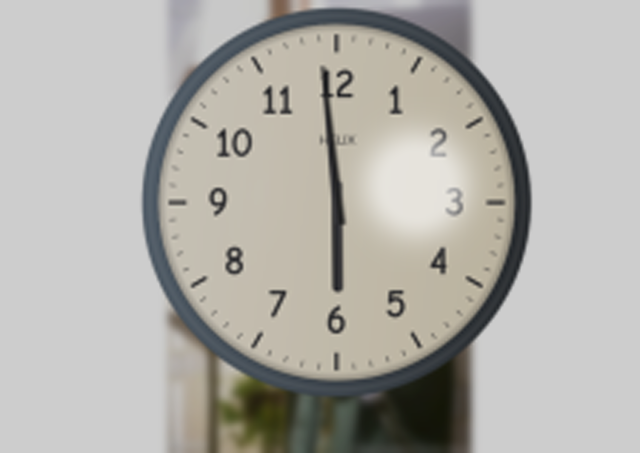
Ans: 5:59
